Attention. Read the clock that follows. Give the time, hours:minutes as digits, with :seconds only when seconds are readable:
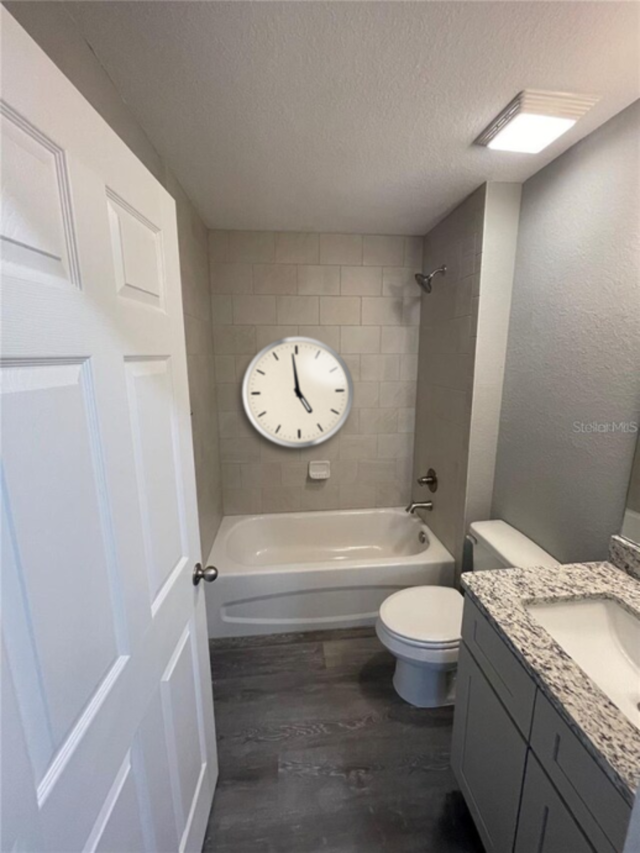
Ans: 4:59
